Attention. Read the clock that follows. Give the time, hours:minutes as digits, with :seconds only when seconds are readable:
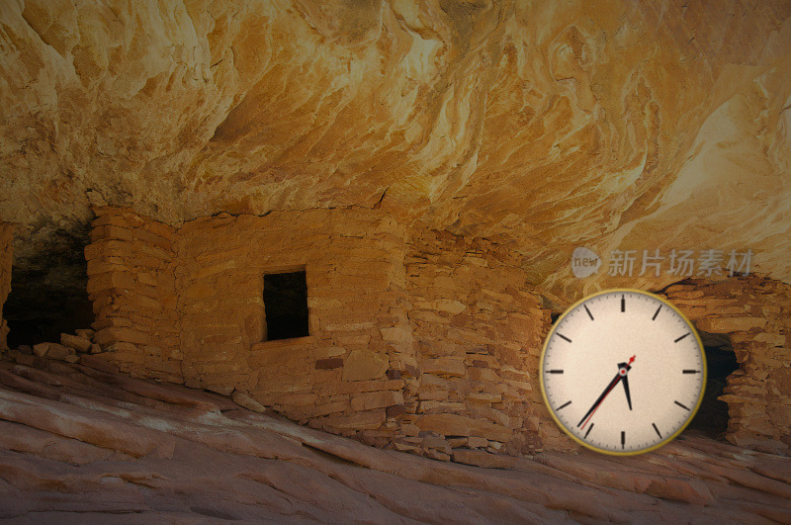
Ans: 5:36:36
